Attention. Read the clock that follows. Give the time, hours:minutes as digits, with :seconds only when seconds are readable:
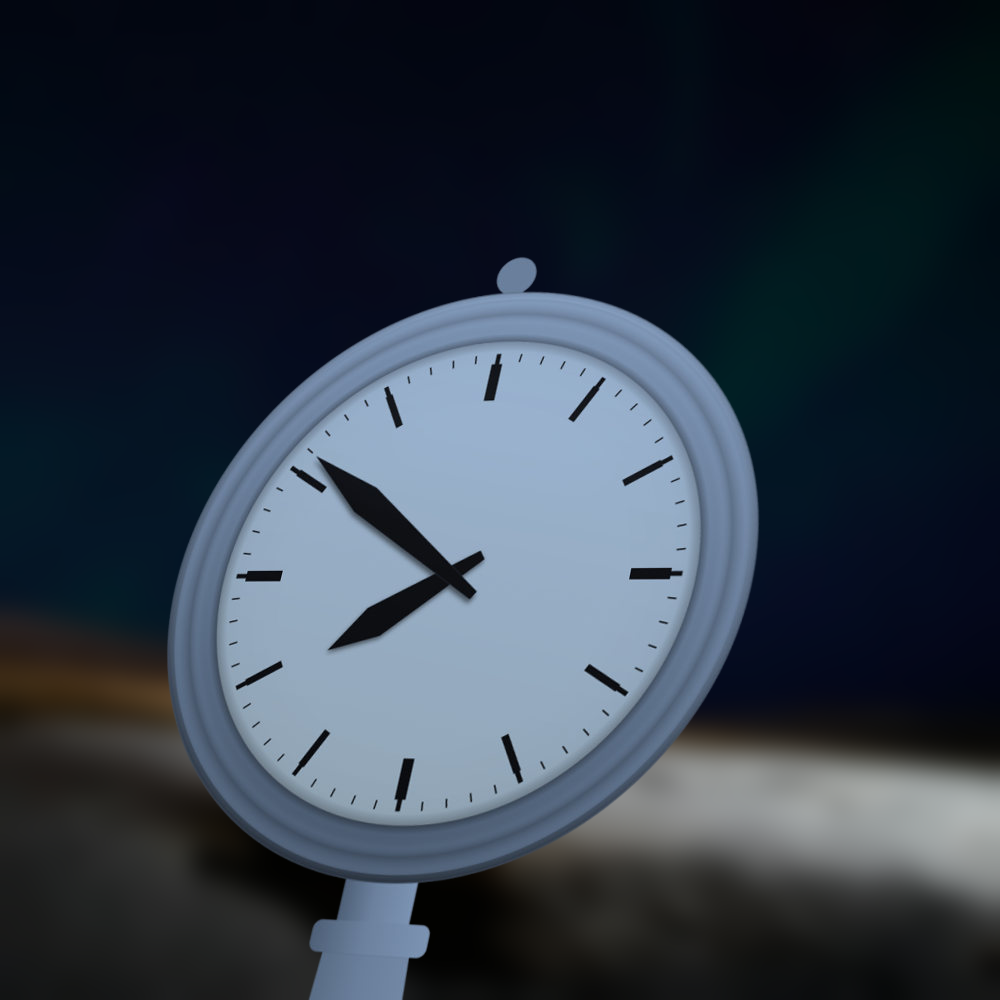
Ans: 7:51
